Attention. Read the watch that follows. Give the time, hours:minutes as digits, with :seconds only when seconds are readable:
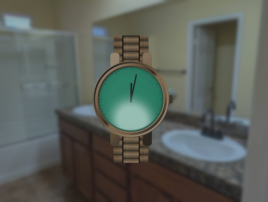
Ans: 12:02
